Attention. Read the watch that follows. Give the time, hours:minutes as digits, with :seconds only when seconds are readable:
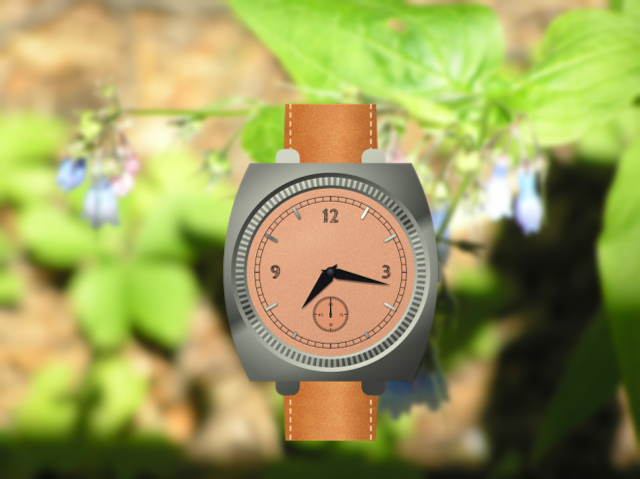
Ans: 7:17
